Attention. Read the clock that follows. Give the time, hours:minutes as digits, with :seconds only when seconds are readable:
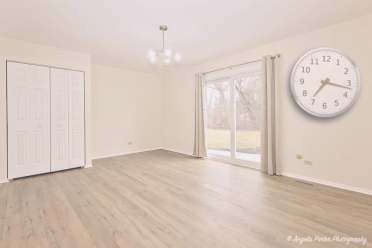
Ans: 7:17
